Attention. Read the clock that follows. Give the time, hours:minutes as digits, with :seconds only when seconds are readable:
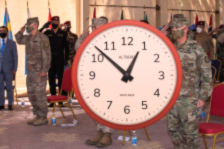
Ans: 12:52
